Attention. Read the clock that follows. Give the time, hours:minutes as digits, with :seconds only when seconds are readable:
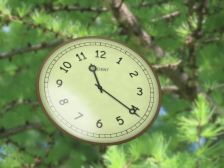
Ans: 11:21
